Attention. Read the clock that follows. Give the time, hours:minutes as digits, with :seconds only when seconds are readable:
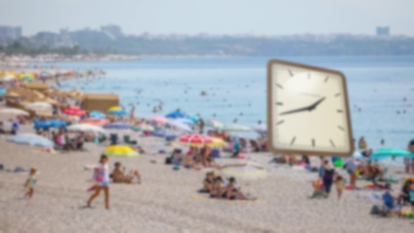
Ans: 1:42
